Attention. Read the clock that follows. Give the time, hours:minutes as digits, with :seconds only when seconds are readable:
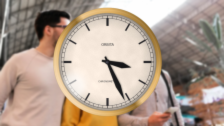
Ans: 3:26
